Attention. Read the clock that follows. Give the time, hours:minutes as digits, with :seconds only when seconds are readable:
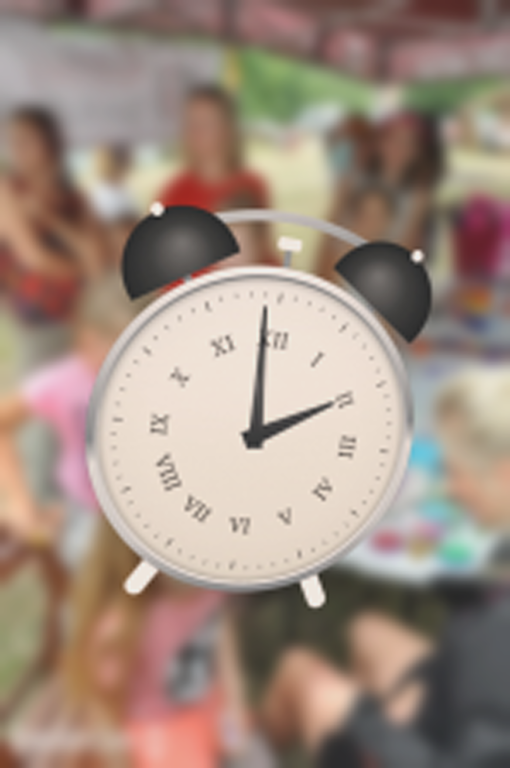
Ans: 1:59
